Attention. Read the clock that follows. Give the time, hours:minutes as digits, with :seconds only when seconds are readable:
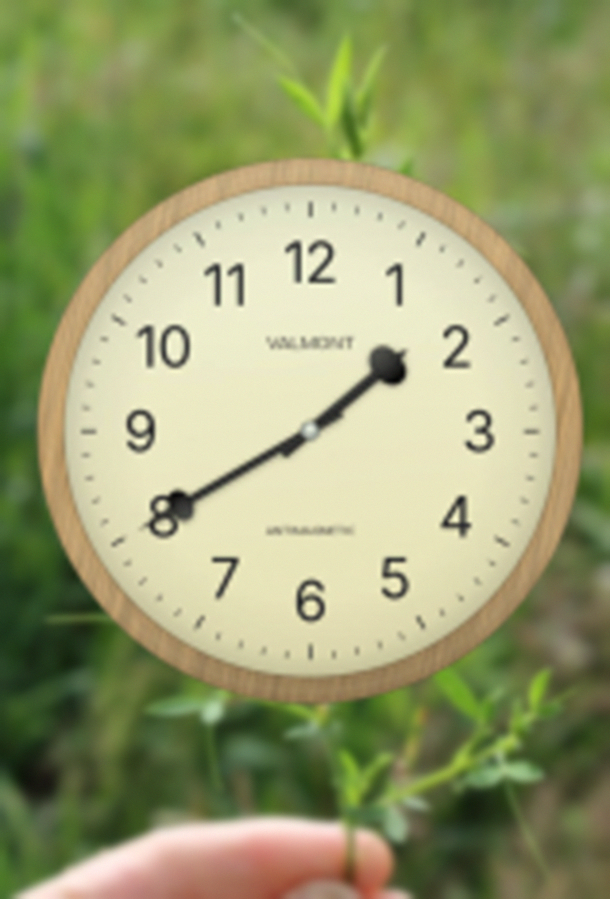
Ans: 1:40
